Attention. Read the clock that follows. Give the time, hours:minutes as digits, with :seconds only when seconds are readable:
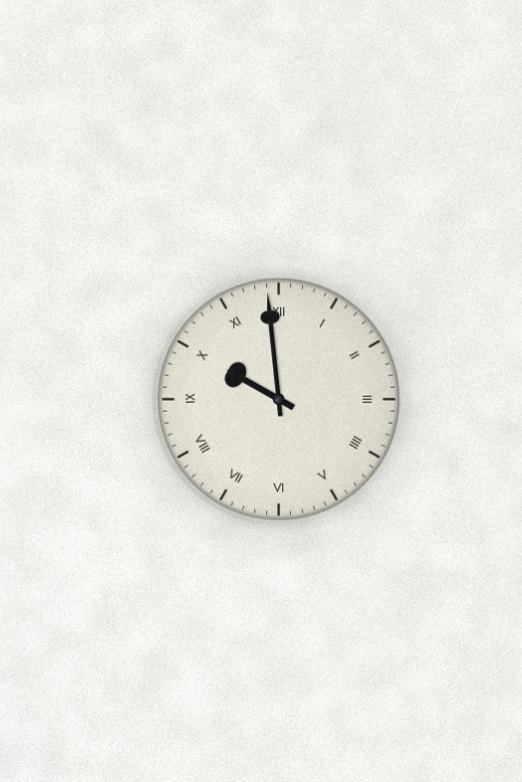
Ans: 9:59
